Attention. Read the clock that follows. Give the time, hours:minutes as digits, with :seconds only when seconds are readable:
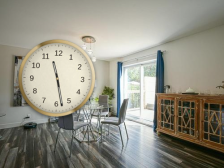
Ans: 11:28
